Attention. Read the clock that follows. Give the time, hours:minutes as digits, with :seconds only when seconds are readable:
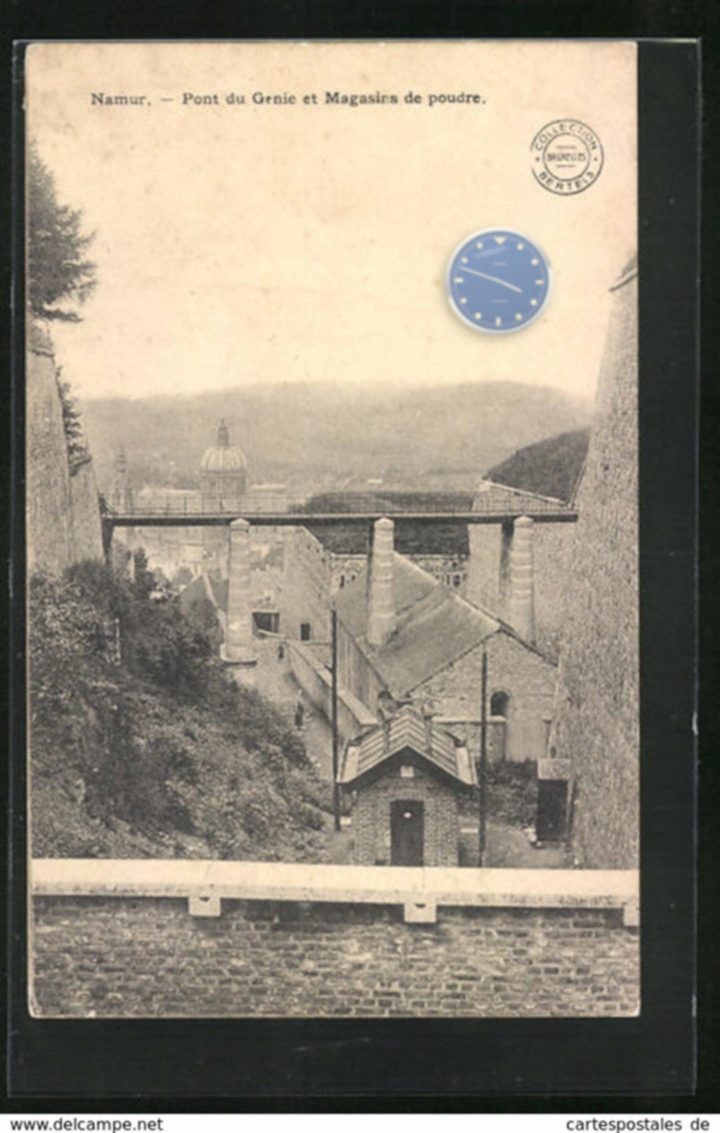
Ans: 3:48
